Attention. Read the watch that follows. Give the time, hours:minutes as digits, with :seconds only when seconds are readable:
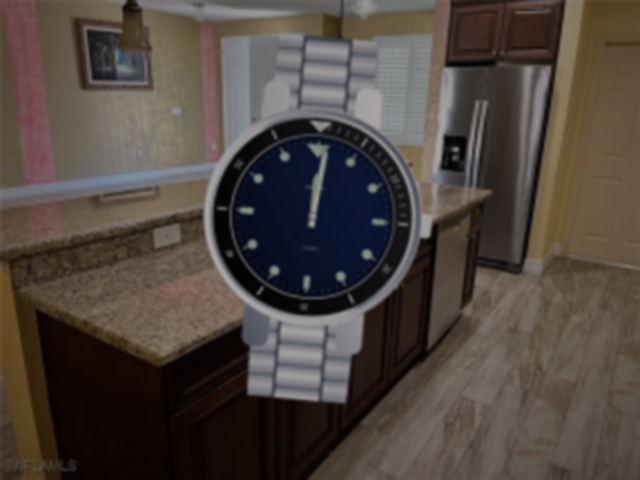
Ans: 12:01
